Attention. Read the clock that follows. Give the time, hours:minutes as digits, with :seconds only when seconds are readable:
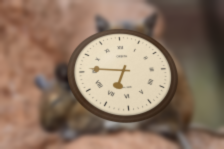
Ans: 6:46
